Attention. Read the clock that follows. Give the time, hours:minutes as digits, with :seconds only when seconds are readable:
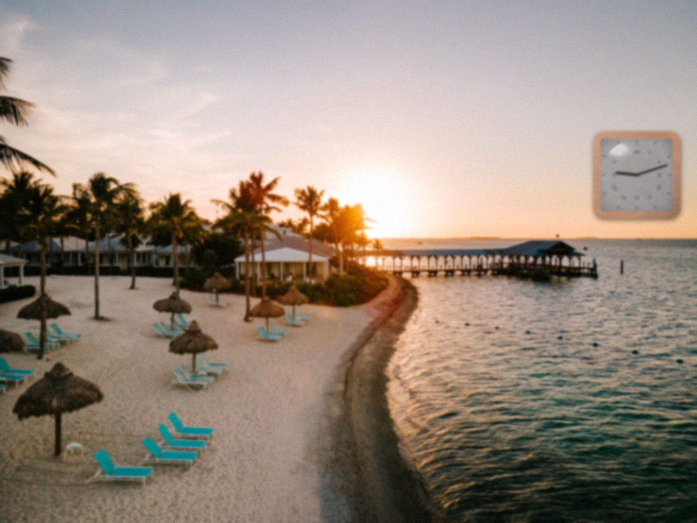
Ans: 9:12
